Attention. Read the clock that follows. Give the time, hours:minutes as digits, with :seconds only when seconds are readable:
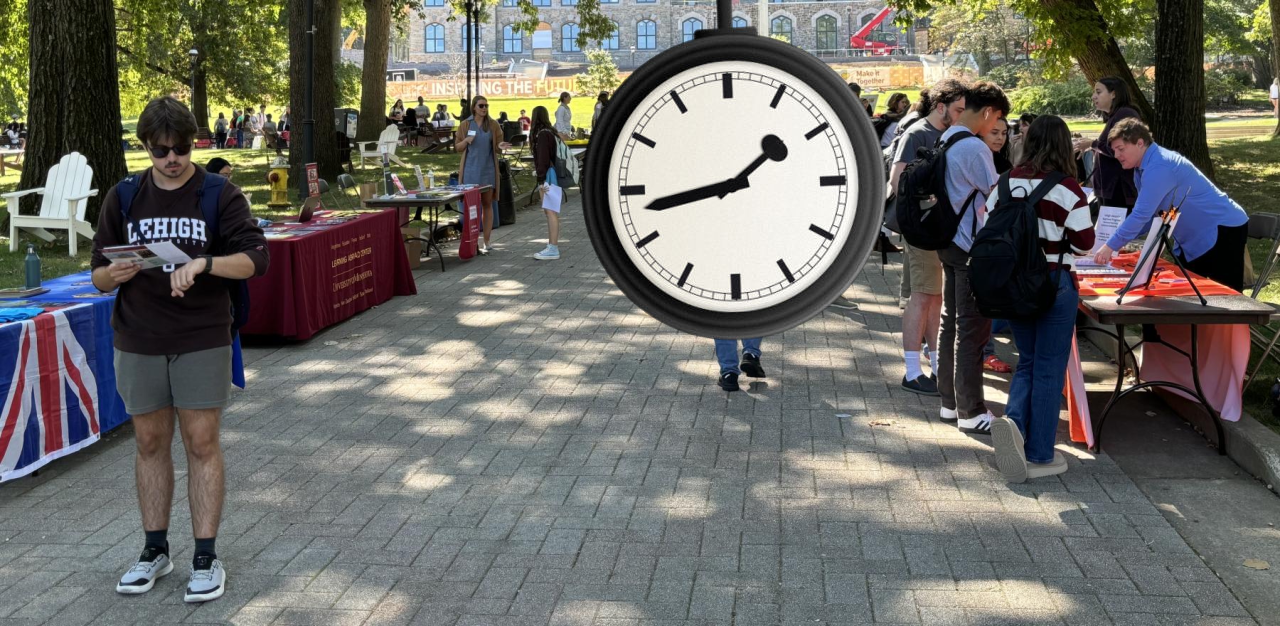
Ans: 1:43
